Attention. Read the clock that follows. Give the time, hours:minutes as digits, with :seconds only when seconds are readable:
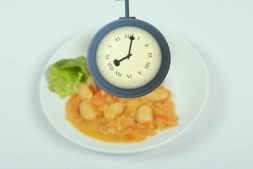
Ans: 8:02
